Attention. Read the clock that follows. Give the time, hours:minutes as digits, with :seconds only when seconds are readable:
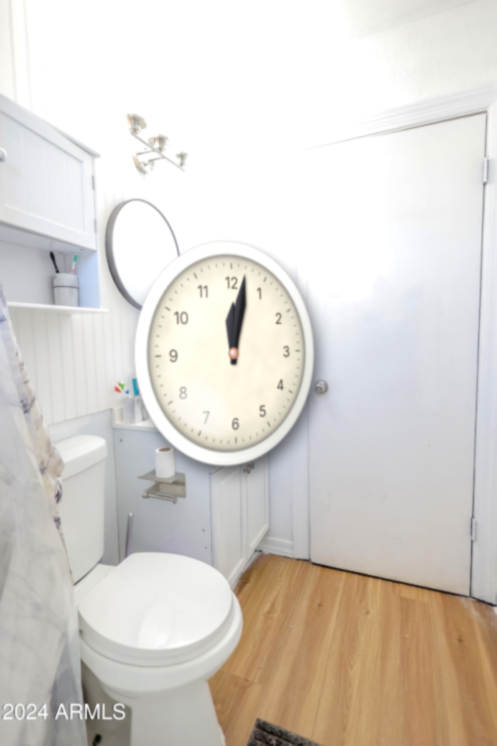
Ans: 12:02
